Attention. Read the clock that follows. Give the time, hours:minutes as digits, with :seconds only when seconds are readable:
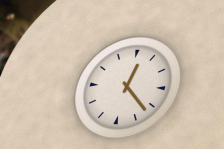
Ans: 12:22
